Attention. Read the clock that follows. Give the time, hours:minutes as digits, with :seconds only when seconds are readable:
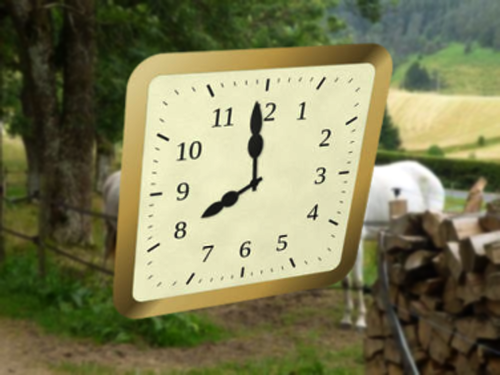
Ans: 7:59
